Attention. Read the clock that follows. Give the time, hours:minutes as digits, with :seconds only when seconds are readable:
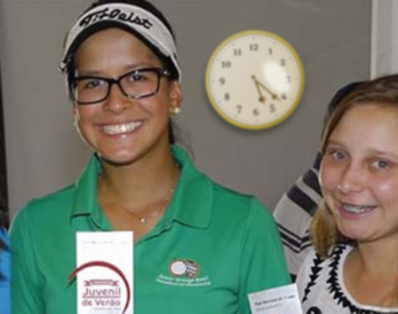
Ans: 5:22
